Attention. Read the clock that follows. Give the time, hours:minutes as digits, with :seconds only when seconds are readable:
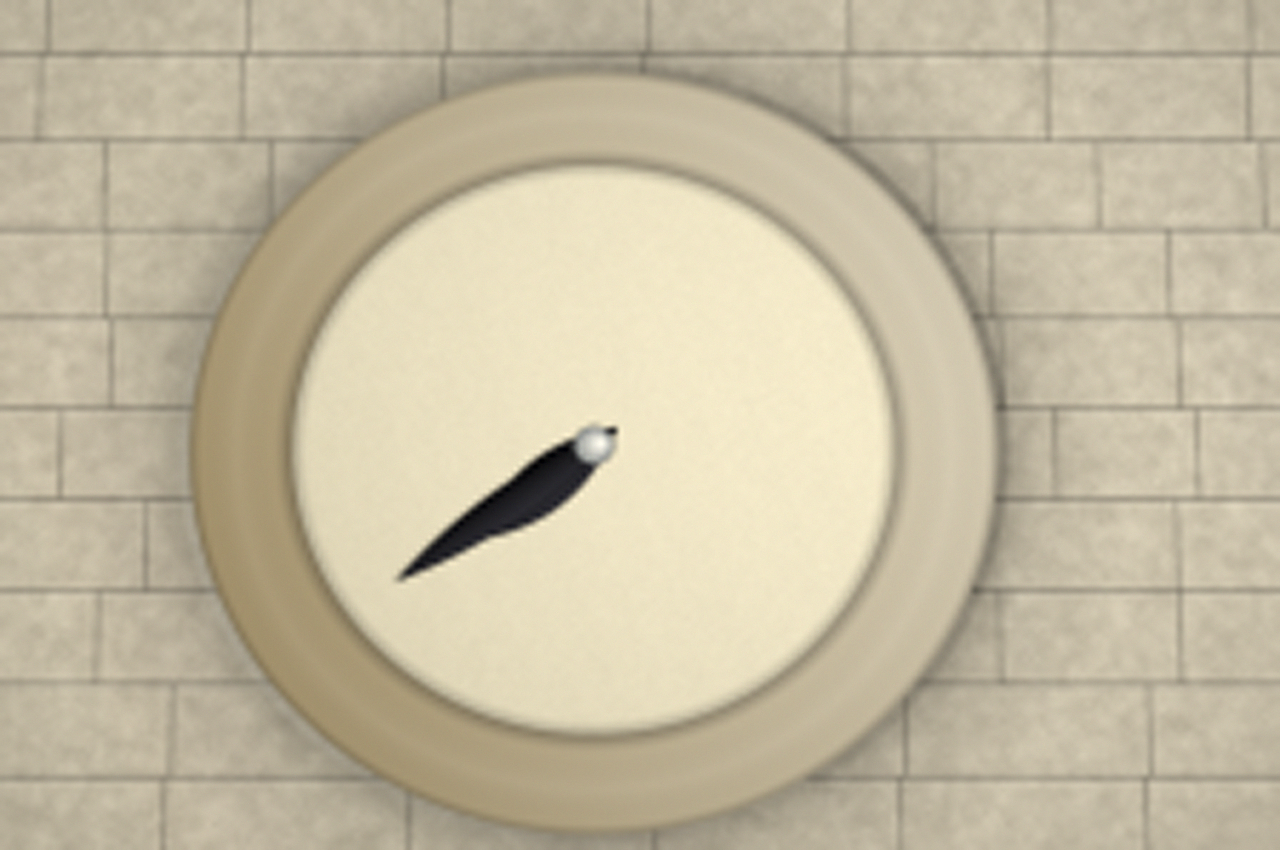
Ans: 7:39
